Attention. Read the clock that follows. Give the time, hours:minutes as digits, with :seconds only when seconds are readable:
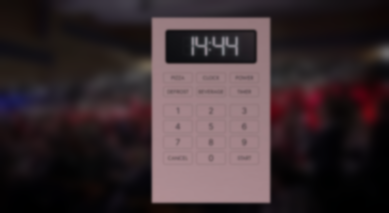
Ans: 14:44
